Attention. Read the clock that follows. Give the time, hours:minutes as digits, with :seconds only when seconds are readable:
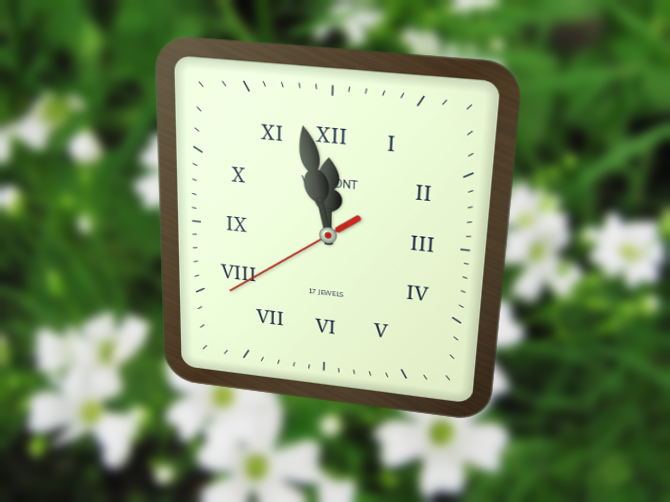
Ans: 11:57:39
